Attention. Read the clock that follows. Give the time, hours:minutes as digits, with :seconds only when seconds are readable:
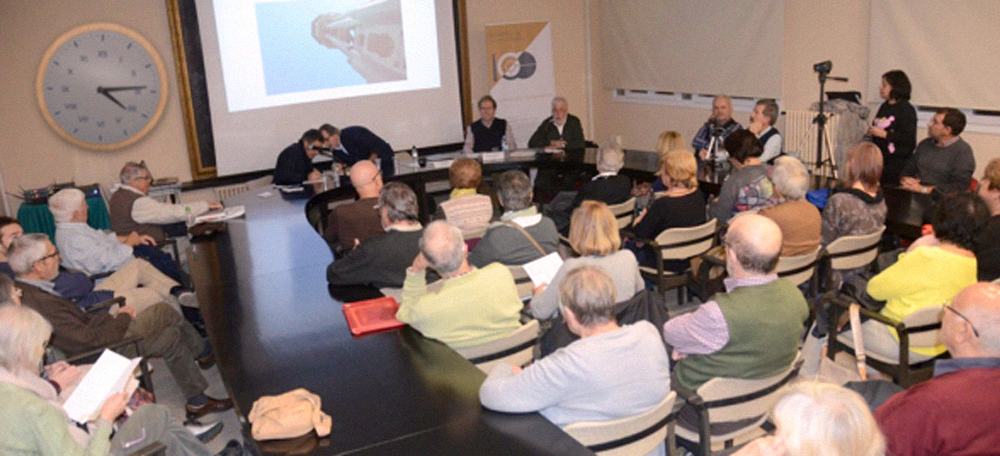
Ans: 4:14
